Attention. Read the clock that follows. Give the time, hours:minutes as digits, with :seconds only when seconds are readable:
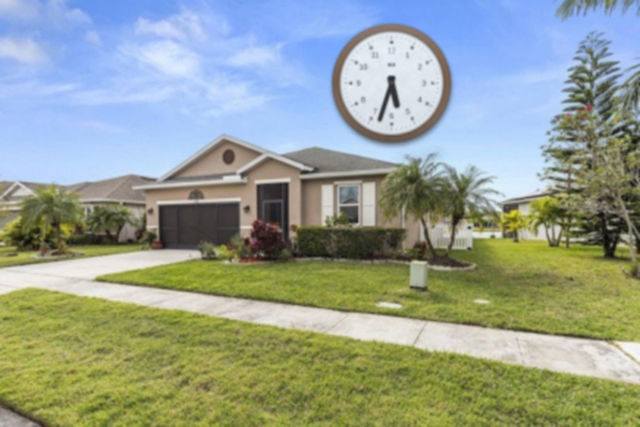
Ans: 5:33
